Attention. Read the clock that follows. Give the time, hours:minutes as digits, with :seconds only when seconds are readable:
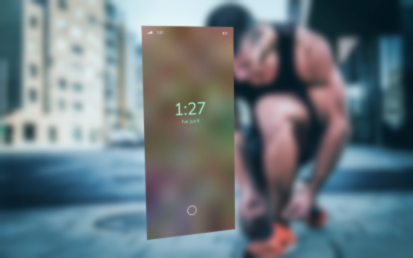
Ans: 1:27
